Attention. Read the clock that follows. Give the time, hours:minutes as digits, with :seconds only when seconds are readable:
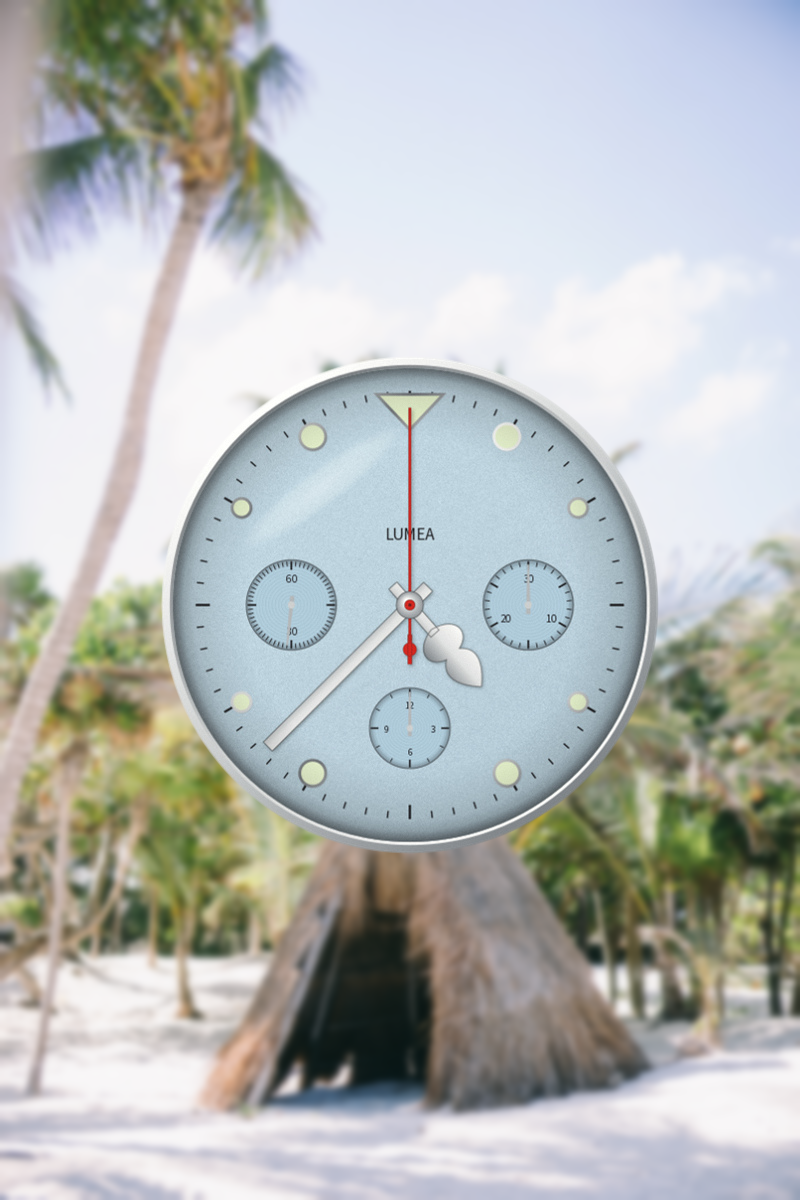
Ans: 4:37:31
